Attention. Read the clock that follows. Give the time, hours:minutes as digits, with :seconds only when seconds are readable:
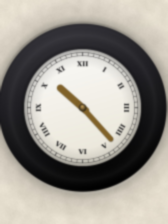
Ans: 10:23
